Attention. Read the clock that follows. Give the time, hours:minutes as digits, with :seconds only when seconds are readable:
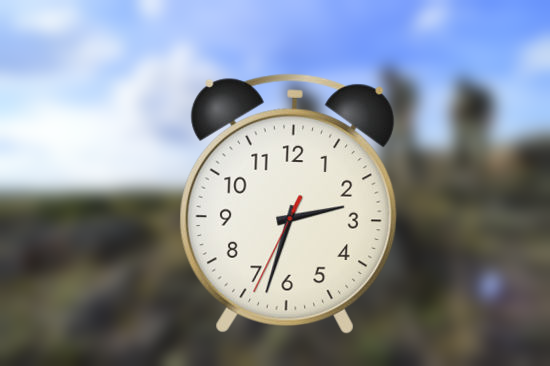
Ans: 2:32:34
